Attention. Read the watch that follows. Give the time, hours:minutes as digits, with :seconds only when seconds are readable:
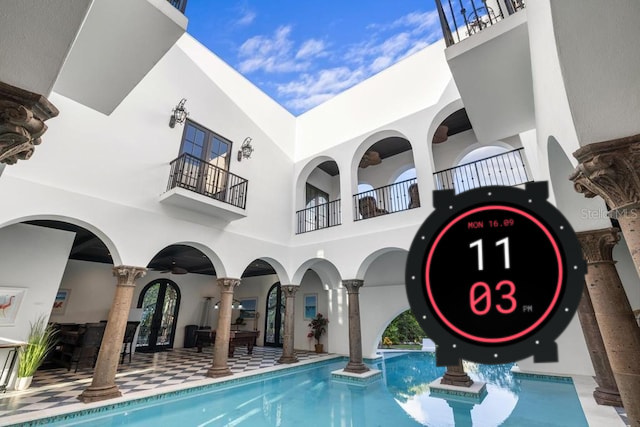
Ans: 11:03
